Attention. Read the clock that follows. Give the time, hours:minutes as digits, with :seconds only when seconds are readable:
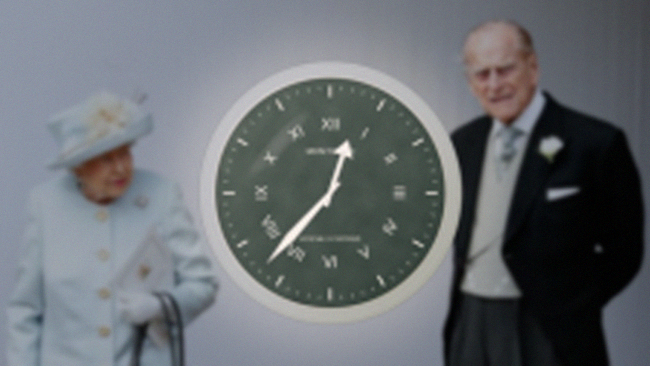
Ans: 12:37
